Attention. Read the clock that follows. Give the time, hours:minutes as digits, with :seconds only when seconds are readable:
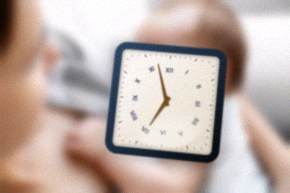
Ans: 6:57
